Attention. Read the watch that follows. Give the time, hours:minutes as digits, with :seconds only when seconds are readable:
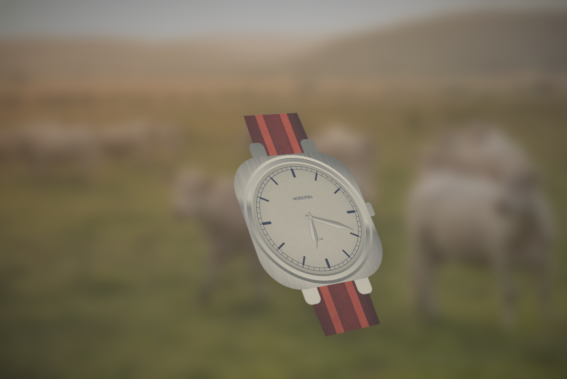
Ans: 6:19
